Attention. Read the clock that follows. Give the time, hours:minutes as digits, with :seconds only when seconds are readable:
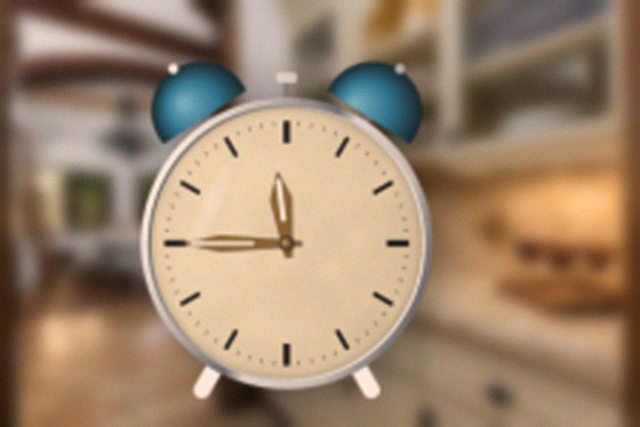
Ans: 11:45
